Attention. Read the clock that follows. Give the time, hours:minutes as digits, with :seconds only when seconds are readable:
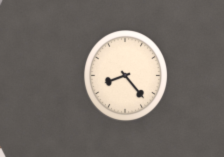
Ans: 8:23
